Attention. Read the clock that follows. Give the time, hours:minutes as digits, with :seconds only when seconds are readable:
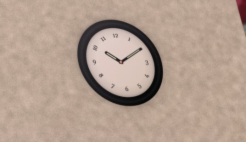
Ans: 10:10
